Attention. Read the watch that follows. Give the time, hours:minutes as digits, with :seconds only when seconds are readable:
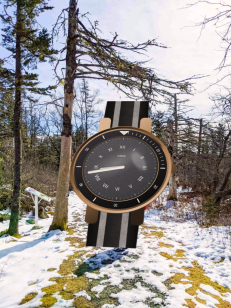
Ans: 8:43
